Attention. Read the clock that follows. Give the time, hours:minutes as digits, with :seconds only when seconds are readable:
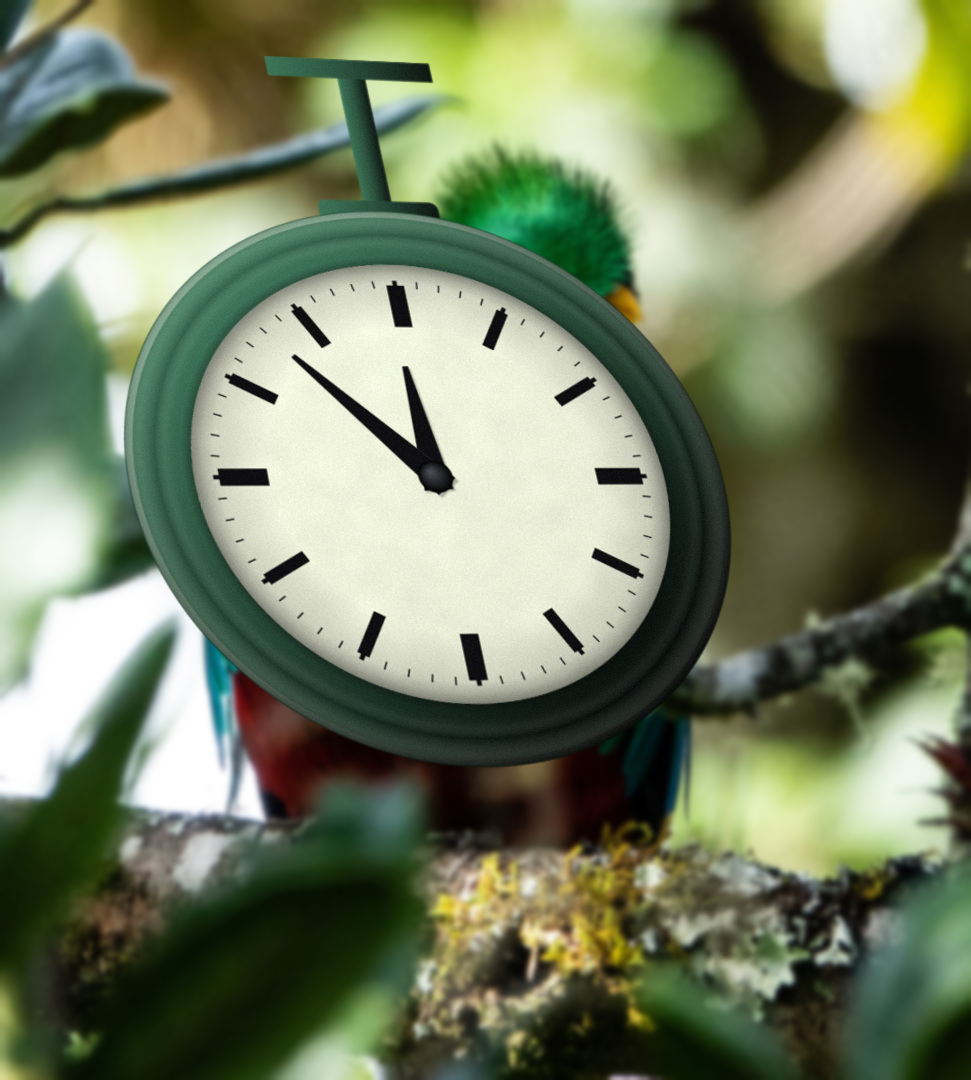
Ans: 11:53
